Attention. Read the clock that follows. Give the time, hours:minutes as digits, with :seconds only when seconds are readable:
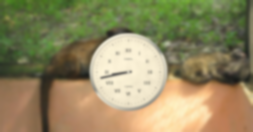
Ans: 8:43
